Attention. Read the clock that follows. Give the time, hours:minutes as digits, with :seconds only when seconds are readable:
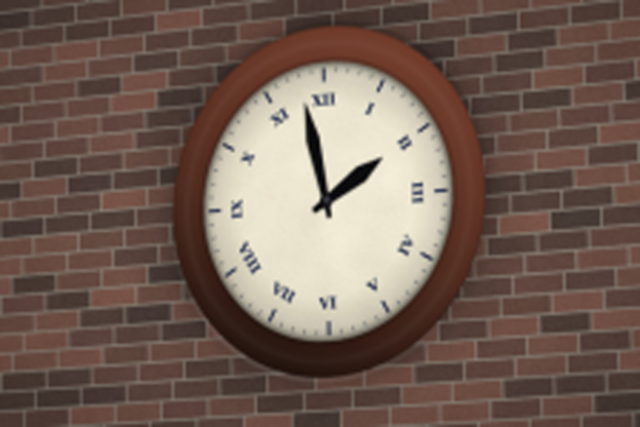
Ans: 1:58
